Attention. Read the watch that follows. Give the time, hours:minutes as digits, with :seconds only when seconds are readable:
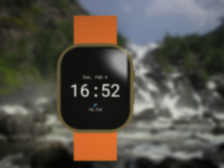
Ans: 16:52
